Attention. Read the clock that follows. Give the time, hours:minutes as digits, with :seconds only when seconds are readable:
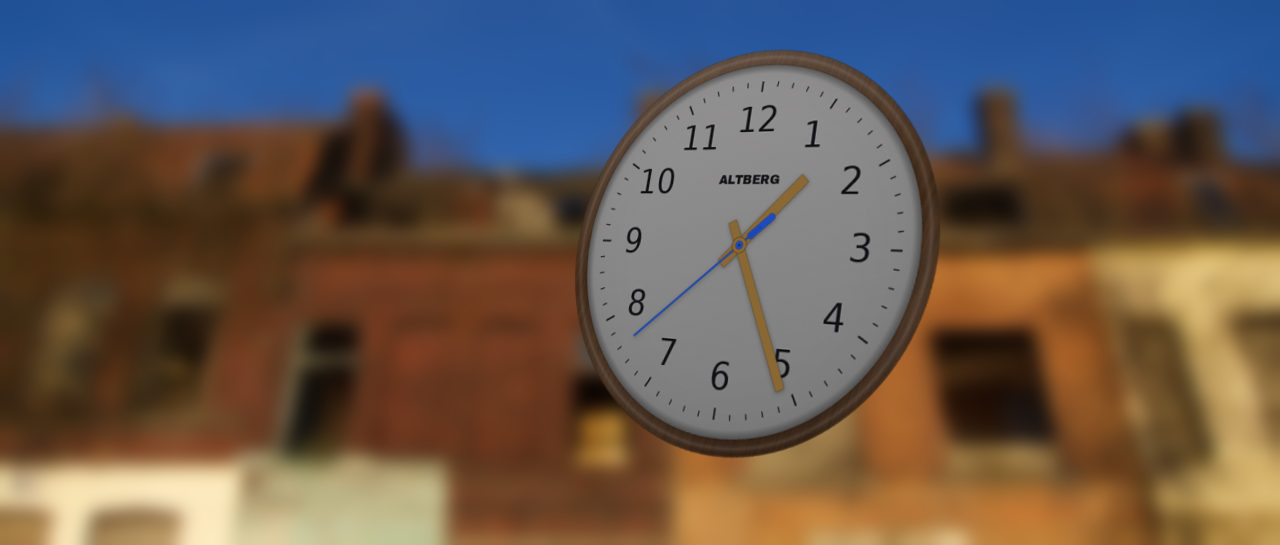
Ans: 1:25:38
